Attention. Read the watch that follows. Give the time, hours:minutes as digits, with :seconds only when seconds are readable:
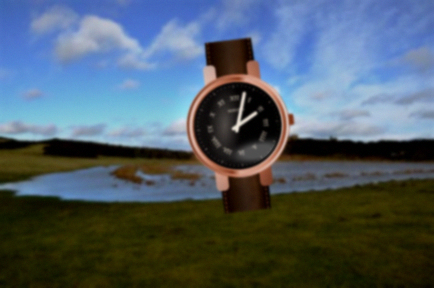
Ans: 2:03
